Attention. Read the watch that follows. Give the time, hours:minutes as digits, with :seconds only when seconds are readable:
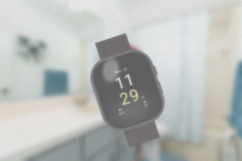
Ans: 11:29
